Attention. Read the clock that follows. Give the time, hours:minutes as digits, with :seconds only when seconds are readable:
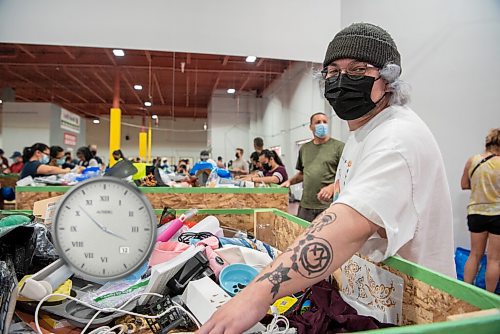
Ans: 3:52
